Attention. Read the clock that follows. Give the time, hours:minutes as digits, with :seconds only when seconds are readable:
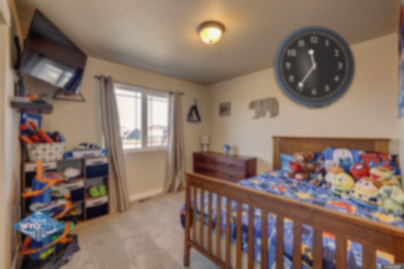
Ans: 11:36
